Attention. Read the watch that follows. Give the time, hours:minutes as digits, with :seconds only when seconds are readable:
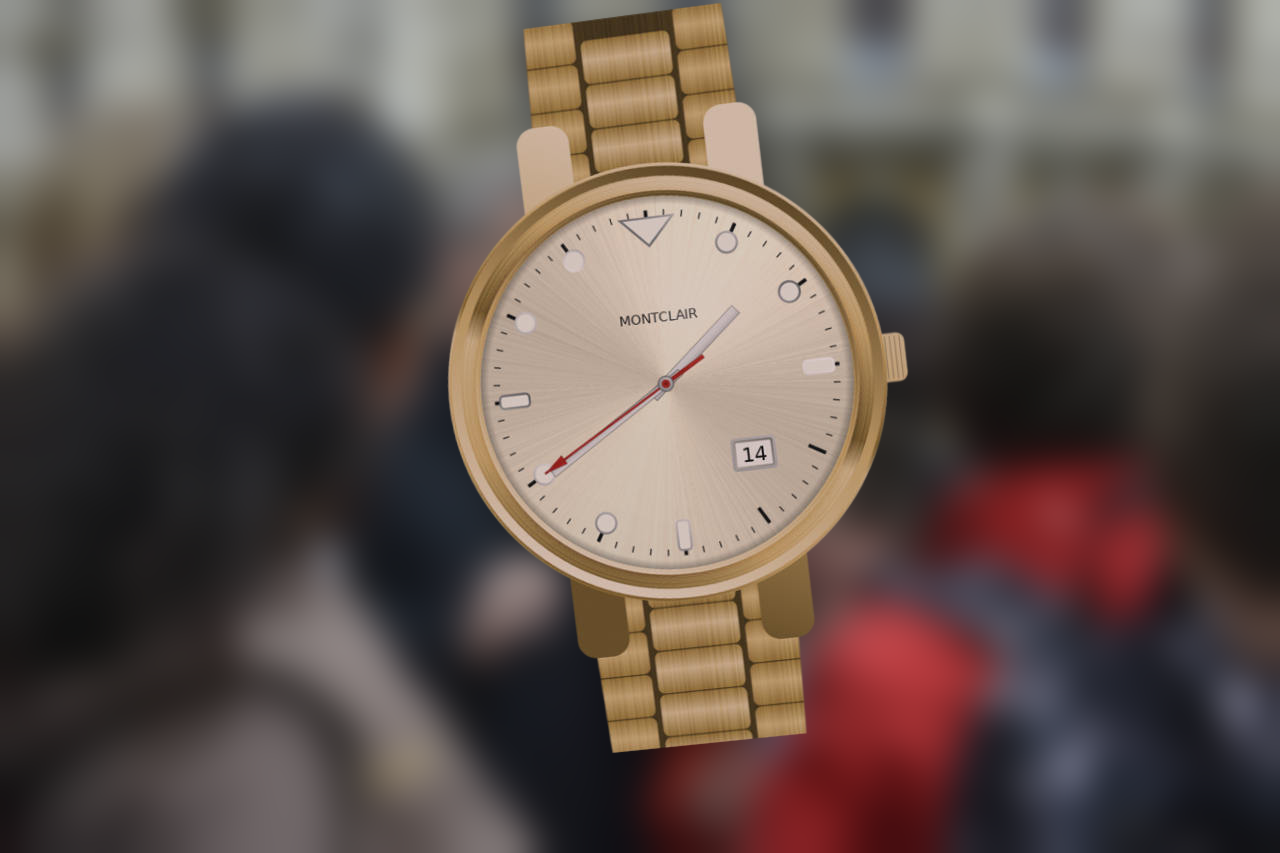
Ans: 1:39:40
